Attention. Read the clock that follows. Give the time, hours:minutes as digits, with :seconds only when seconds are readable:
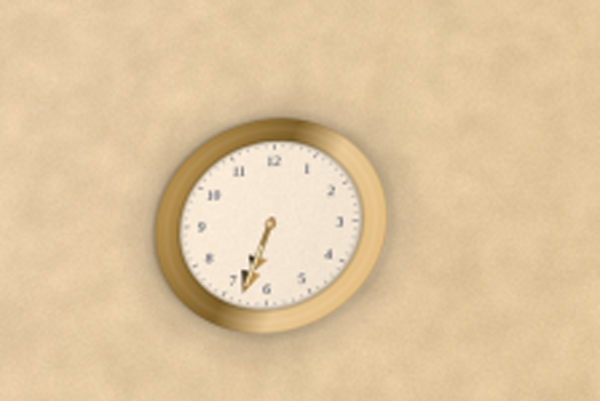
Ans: 6:33
